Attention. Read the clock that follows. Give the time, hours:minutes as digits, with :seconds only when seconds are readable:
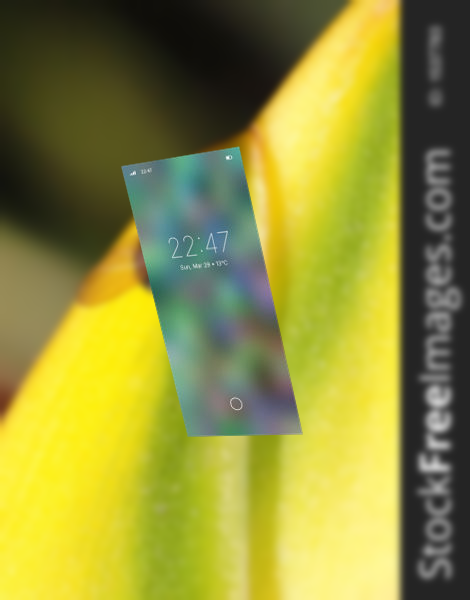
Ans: 22:47
